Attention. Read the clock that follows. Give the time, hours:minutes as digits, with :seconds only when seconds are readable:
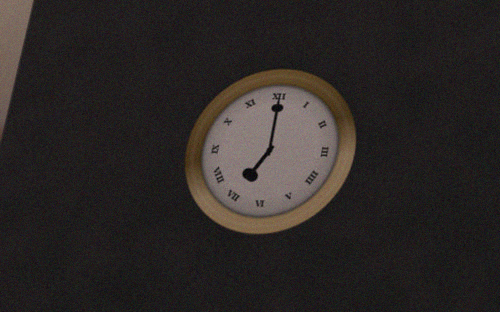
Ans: 7:00
